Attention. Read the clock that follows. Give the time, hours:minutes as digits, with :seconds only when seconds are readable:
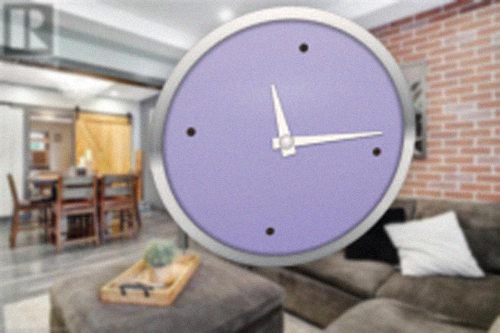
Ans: 11:13
